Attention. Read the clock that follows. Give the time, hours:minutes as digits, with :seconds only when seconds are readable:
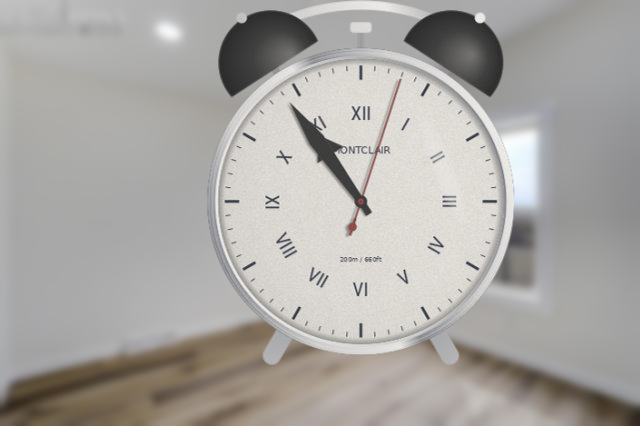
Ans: 10:54:03
